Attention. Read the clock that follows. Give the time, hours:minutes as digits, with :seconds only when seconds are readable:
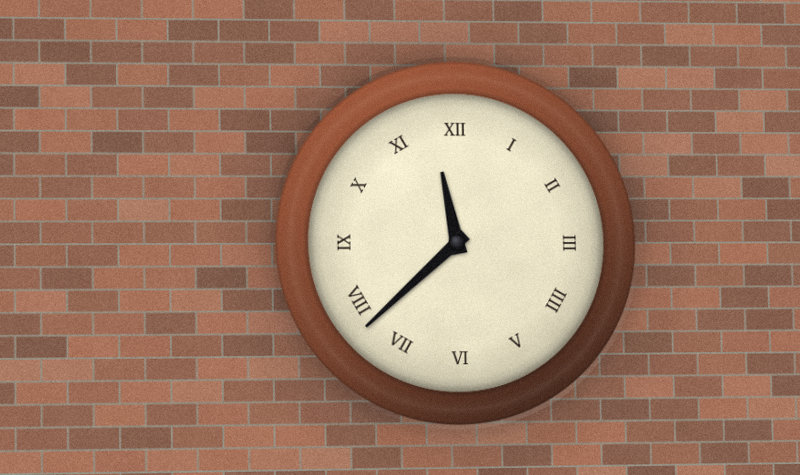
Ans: 11:38
